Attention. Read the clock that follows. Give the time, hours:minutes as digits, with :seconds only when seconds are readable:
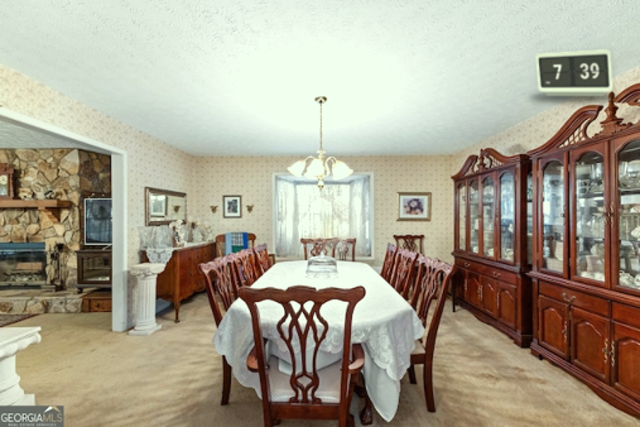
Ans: 7:39
